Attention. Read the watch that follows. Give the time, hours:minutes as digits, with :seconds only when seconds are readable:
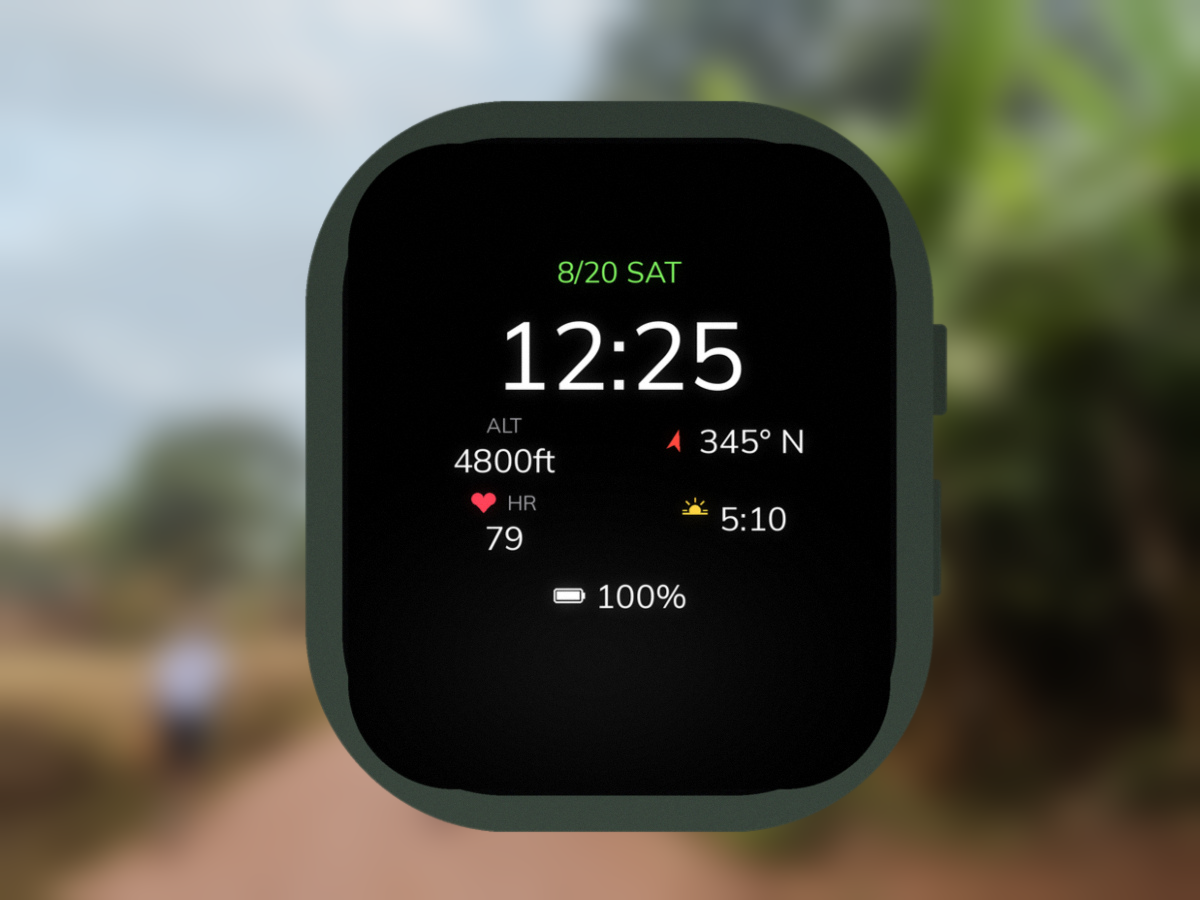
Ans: 12:25
